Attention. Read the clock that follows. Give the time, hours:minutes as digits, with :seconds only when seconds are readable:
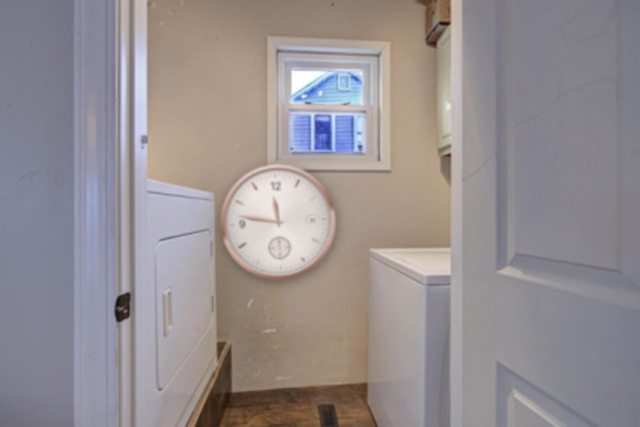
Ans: 11:47
